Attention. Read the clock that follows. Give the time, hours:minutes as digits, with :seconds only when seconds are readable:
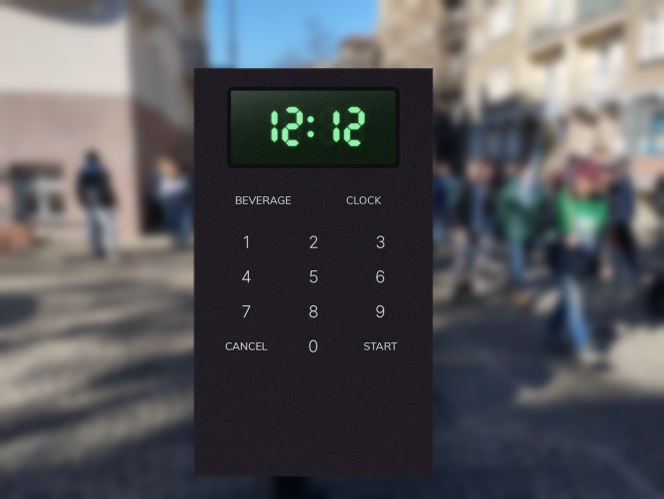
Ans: 12:12
